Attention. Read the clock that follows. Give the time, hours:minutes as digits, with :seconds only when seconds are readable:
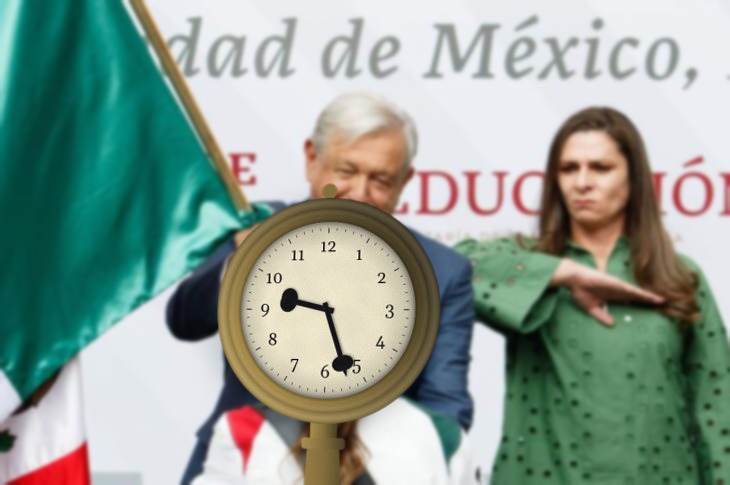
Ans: 9:27
